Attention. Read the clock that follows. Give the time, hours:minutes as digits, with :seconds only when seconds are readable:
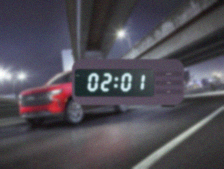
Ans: 2:01
